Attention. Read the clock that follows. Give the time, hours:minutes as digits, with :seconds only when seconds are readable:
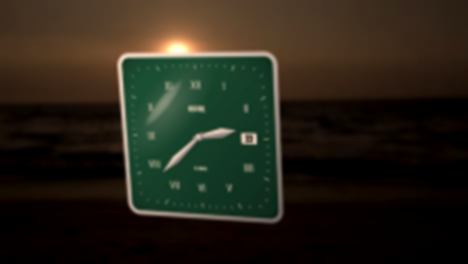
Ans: 2:38
